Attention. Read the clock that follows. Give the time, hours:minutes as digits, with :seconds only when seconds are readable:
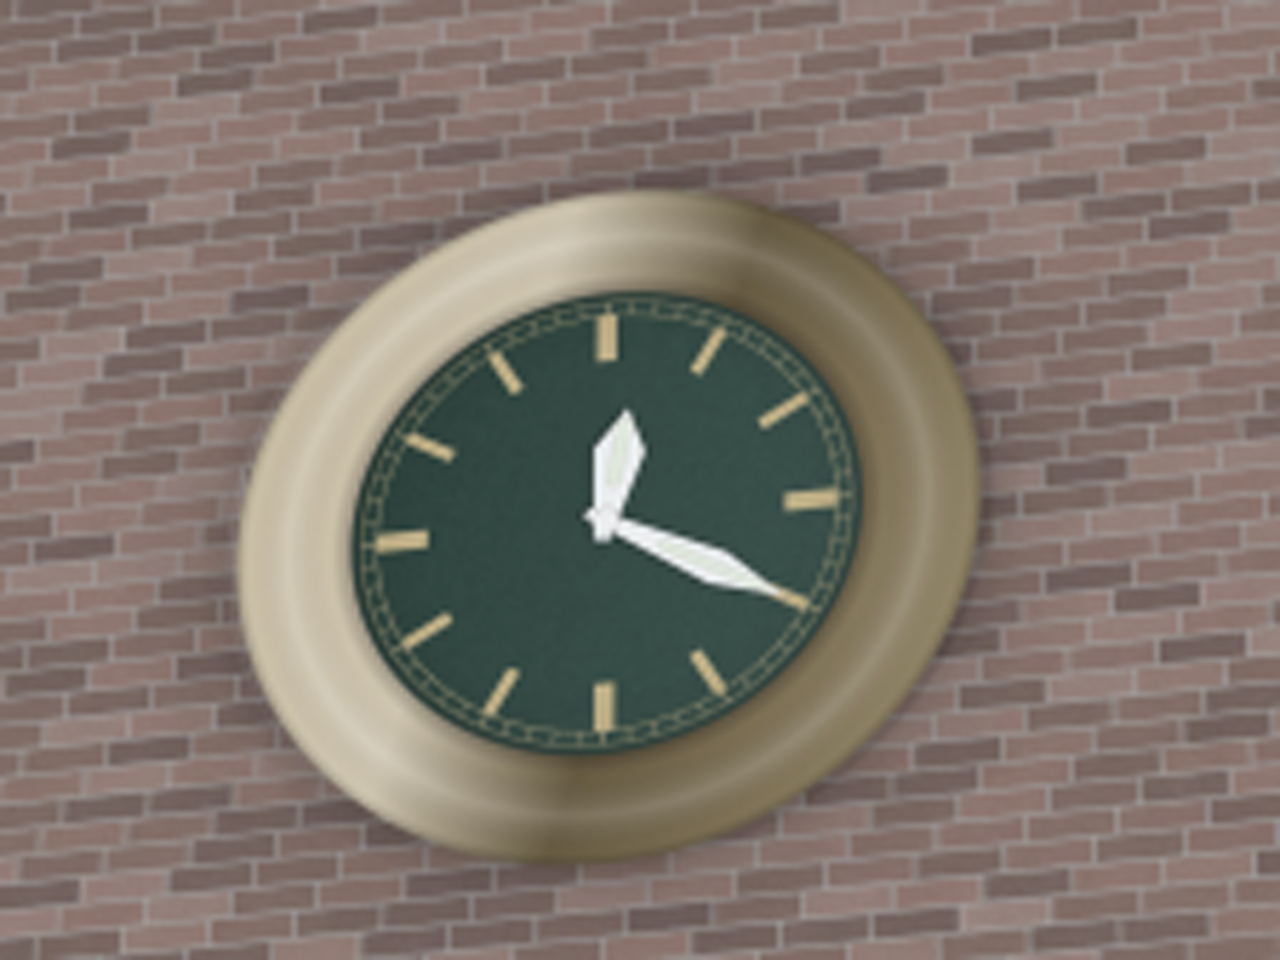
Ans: 12:20
